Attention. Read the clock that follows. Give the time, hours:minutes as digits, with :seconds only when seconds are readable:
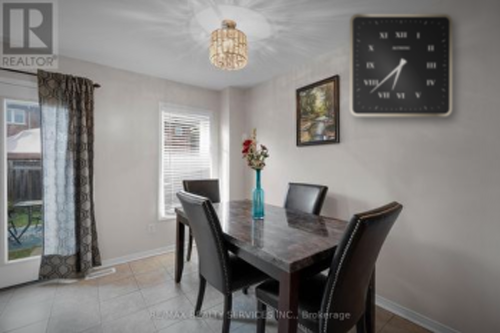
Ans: 6:38
